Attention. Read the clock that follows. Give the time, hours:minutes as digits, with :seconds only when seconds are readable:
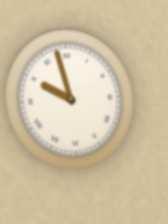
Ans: 9:58
